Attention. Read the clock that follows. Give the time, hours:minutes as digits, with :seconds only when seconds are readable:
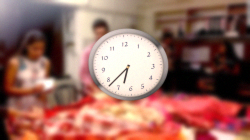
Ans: 6:38
